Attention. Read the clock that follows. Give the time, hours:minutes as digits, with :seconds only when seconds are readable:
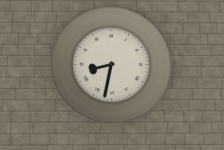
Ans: 8:32
